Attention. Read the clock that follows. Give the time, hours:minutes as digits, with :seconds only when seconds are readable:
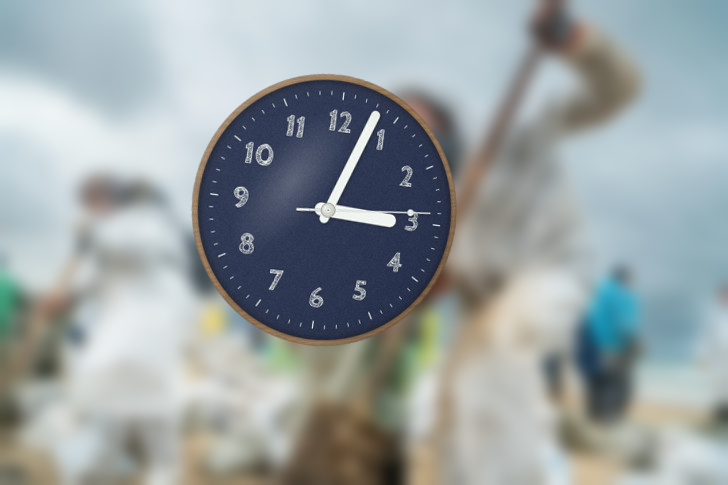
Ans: 3:03:14
